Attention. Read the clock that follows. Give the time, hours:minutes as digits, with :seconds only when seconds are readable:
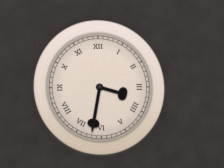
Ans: 3:32
